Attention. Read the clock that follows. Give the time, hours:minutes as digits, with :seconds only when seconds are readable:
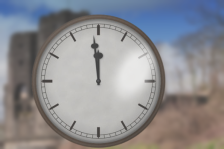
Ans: 11:59
